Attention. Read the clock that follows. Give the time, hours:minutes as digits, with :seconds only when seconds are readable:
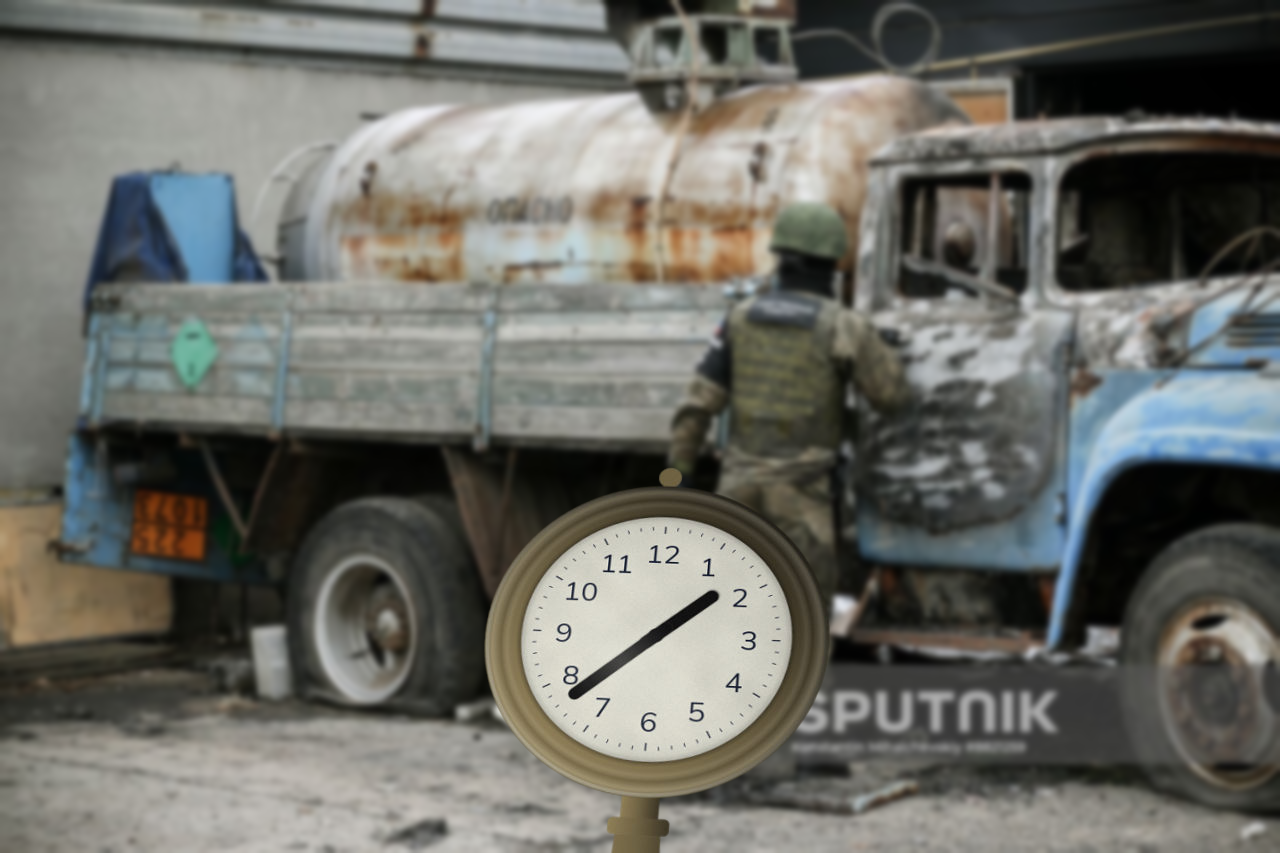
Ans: 1:38
